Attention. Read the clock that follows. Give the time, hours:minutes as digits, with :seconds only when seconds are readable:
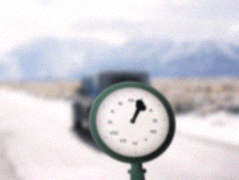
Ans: 1:04
